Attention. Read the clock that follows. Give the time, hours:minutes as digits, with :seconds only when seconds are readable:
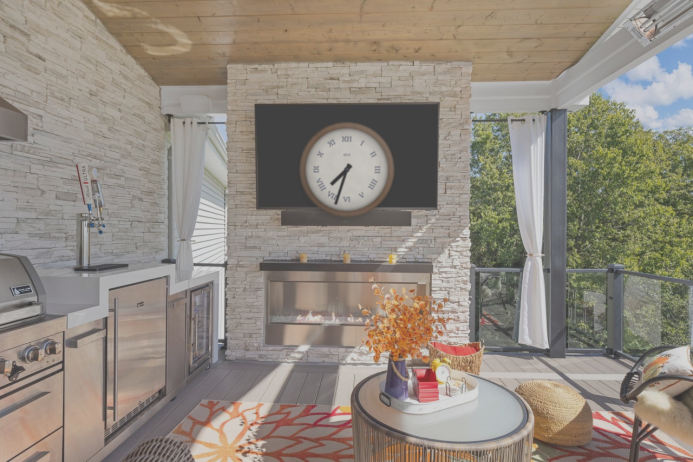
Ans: 7:33
